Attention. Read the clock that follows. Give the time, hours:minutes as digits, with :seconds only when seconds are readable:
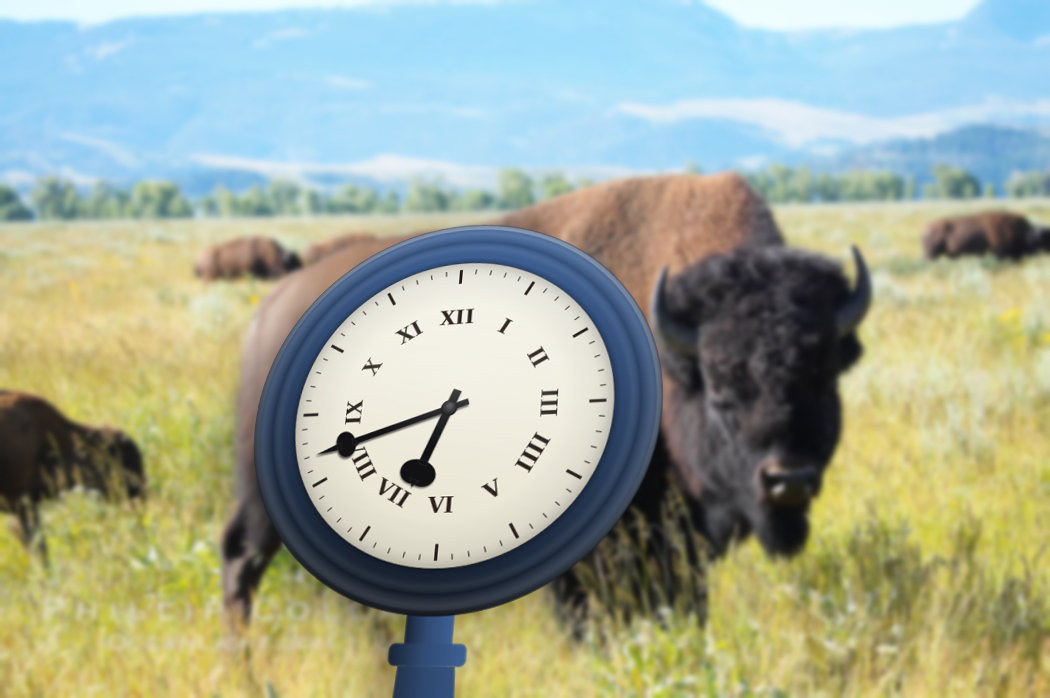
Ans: 6:42
